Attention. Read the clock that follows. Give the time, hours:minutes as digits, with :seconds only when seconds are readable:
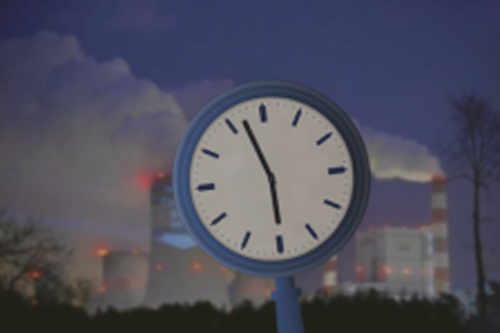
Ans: 5:57
